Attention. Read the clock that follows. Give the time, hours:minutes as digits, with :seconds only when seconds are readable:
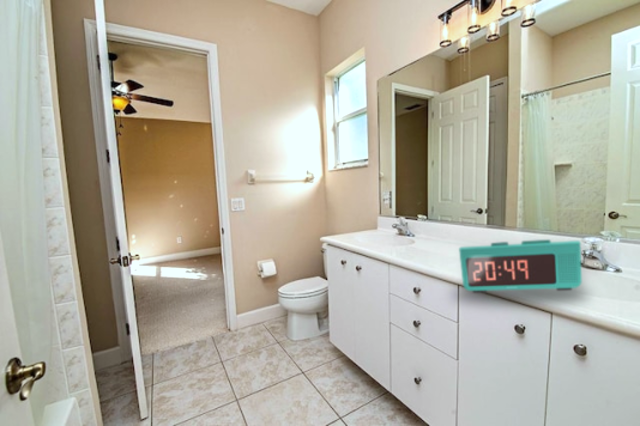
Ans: 20:49
